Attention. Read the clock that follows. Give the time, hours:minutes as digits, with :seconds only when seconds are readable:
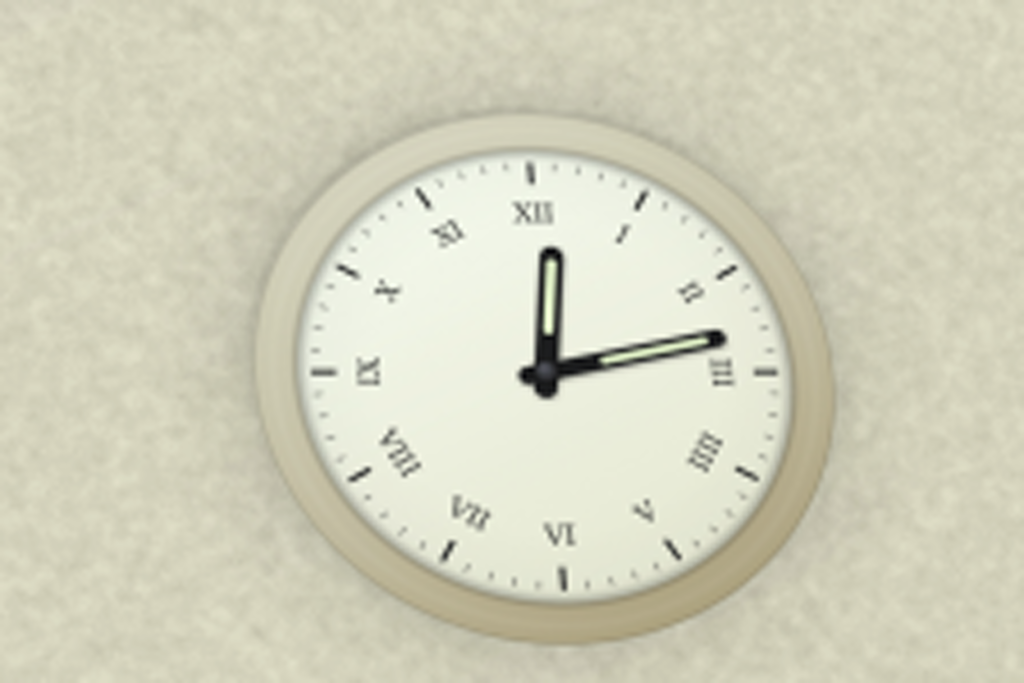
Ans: 12:13
